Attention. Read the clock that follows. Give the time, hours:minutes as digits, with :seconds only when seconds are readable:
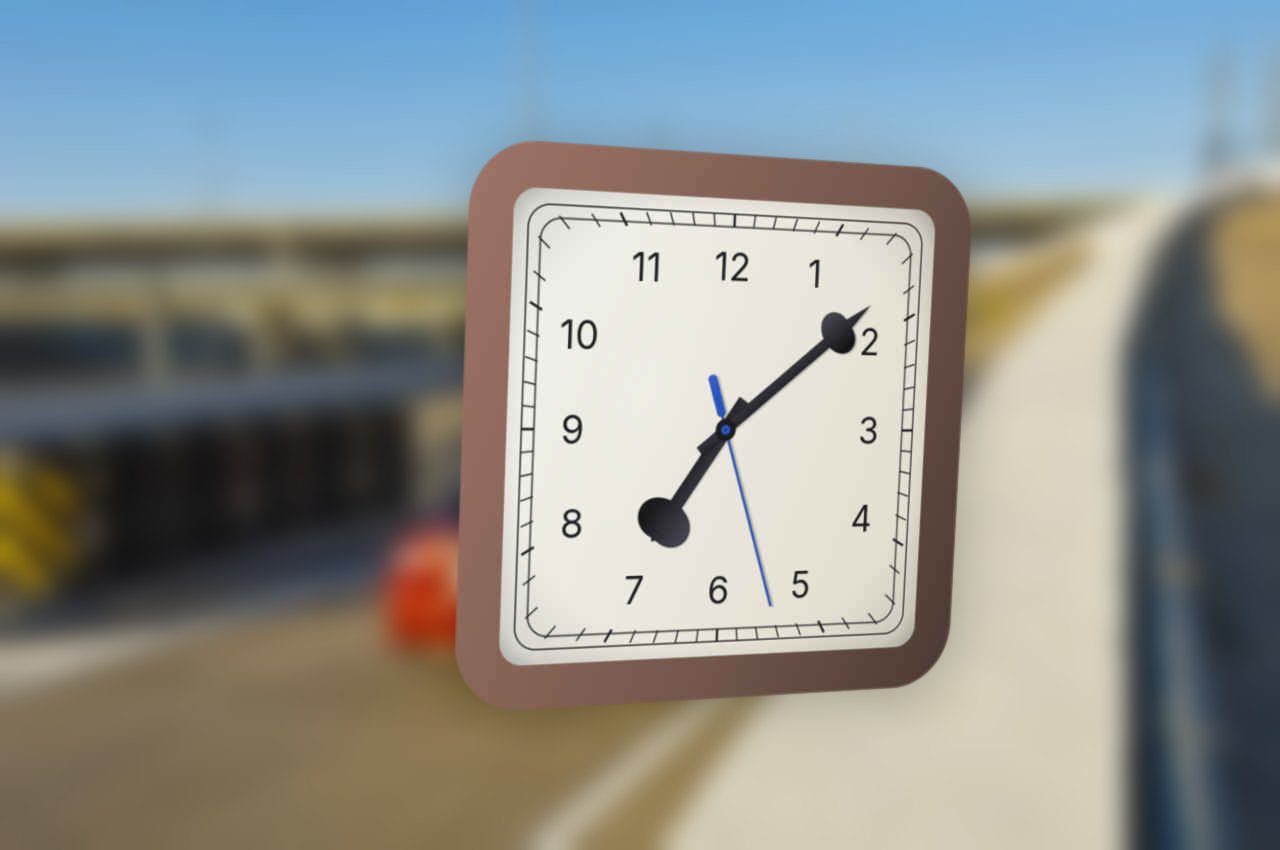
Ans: 7:08:27
